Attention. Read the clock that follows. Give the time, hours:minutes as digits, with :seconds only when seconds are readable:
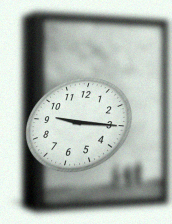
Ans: 9:15
